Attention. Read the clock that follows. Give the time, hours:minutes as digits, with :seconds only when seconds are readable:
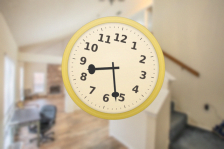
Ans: 8:27
